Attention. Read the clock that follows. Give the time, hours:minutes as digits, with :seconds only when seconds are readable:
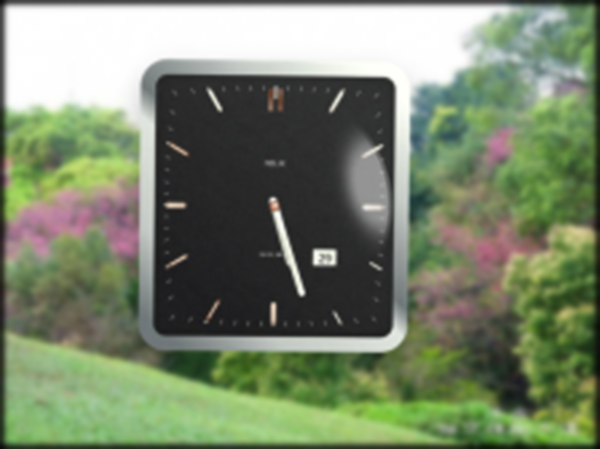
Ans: 5:27
